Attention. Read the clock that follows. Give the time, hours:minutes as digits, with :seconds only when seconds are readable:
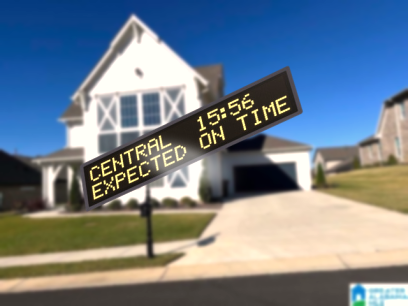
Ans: 15:56
